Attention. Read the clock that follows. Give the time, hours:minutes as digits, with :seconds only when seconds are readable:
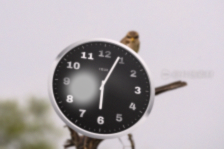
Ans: 6:04
